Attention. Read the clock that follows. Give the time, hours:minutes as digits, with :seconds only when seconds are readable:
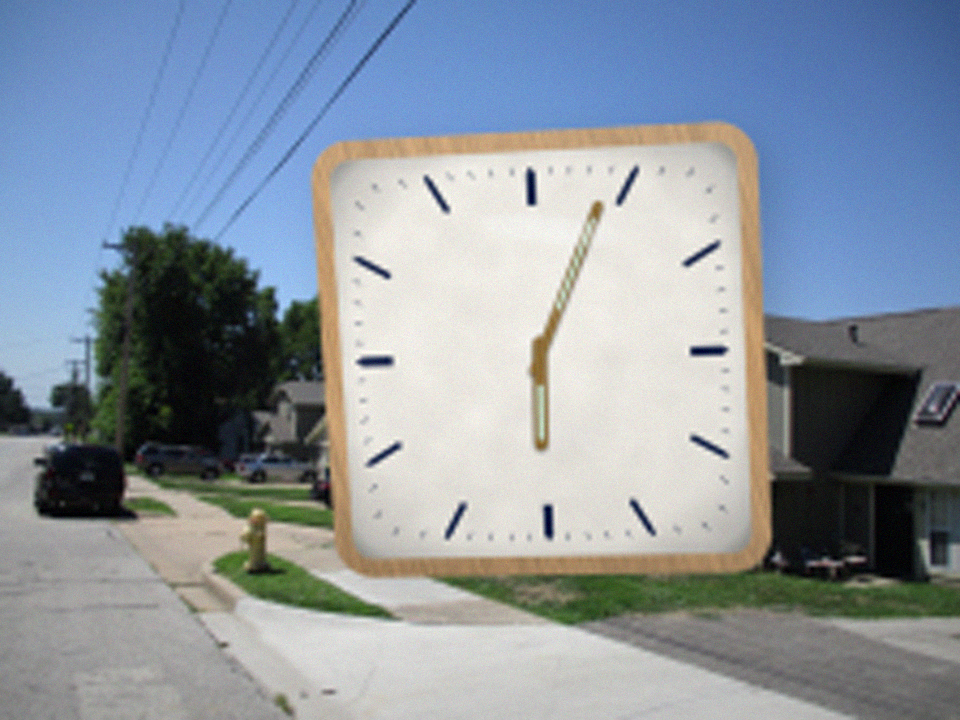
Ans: 6:04
